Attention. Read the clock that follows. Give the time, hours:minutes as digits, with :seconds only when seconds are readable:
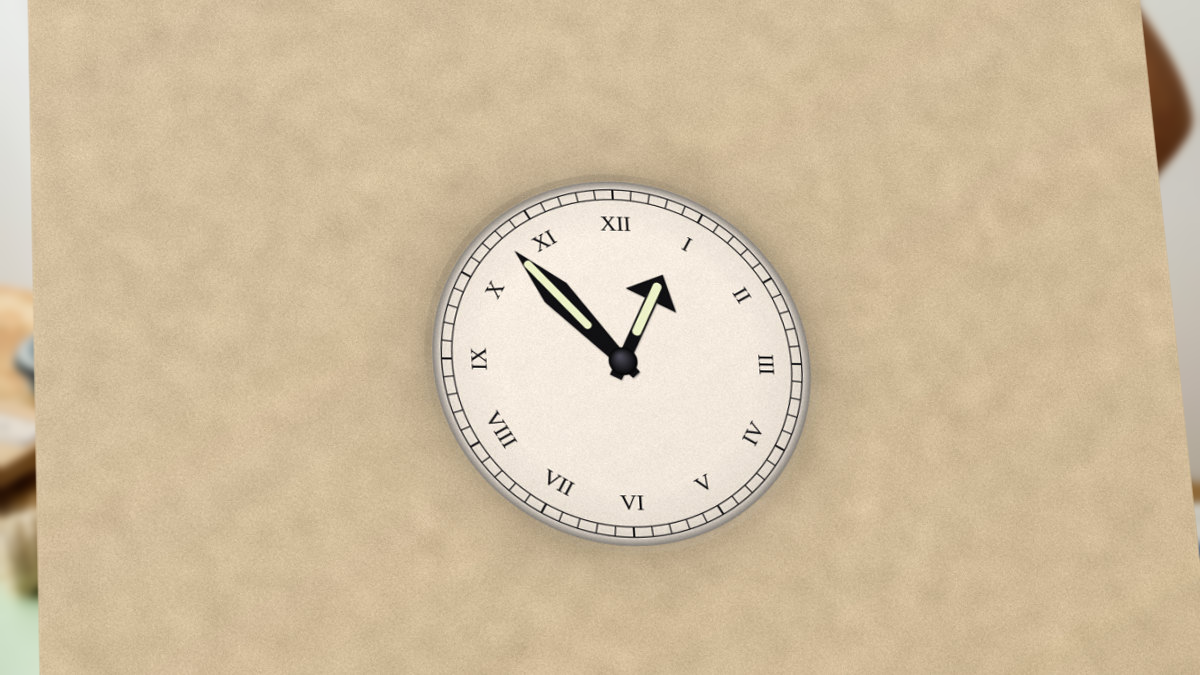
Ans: 12:53
